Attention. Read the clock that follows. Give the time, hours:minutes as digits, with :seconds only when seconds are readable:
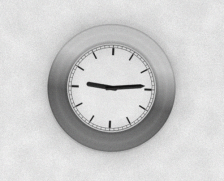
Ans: 9:14
